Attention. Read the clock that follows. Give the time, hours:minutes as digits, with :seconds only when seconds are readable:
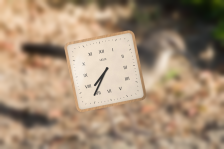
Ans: 7:36
